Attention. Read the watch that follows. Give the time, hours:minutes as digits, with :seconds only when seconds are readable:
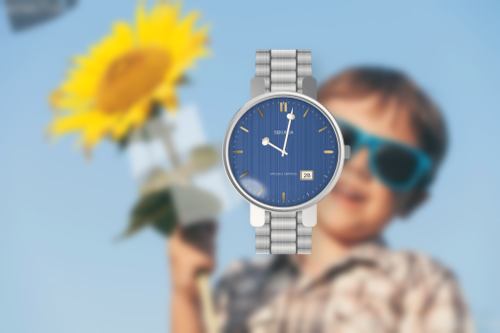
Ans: 10:02
